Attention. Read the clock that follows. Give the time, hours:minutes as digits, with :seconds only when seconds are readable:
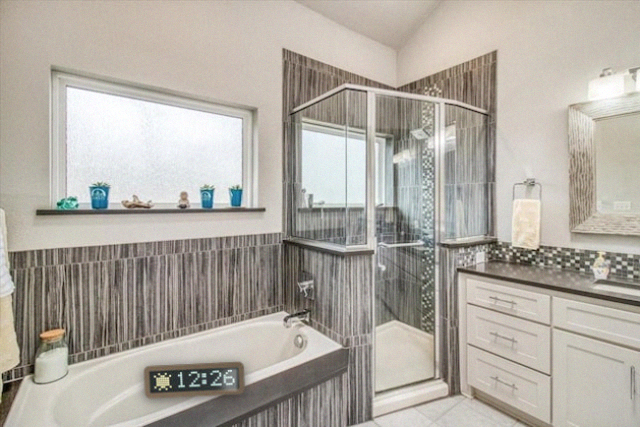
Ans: 12:26
